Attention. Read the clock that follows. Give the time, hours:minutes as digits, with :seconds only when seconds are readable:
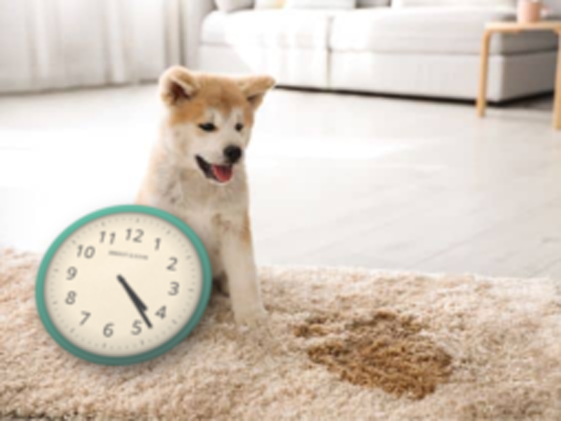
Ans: 4:23
